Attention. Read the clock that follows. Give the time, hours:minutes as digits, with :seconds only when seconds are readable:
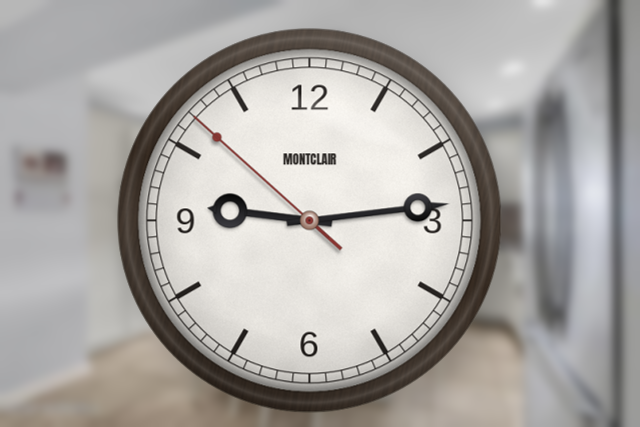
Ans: 9:13:52
